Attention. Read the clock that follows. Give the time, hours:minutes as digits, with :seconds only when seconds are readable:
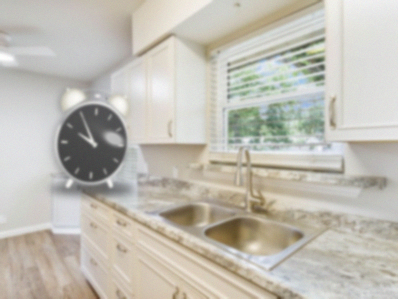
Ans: 9:55
